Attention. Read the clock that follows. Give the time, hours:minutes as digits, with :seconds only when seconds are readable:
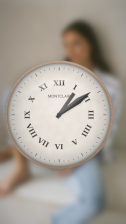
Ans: 1:09
